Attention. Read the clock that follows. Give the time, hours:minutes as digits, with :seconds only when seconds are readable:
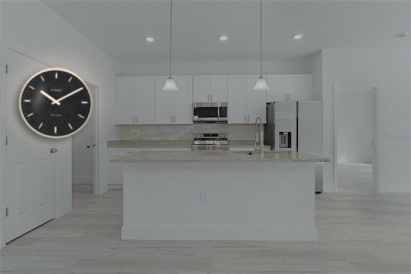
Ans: 10:10
